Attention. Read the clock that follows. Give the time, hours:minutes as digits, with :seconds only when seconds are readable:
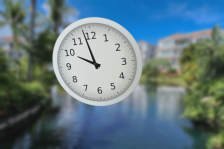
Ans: 9:58
